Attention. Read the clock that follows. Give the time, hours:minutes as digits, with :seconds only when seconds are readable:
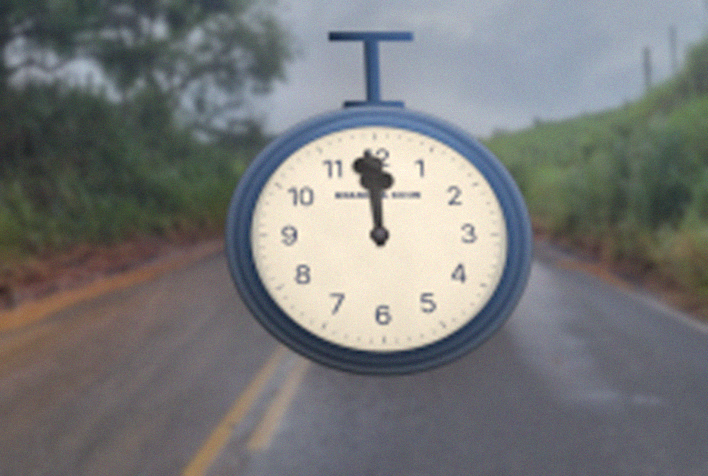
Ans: 11:59
